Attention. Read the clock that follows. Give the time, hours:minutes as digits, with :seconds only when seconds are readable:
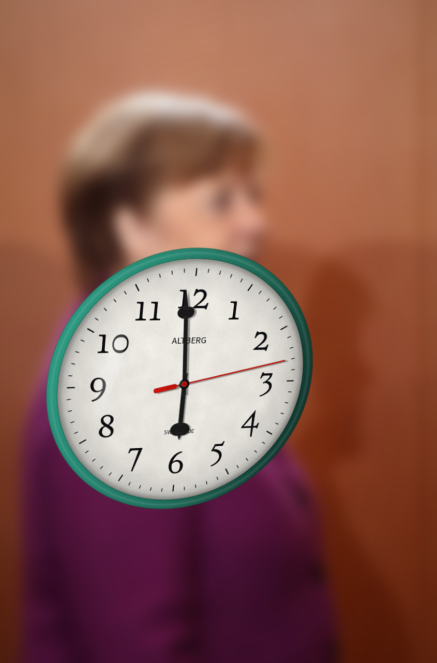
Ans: 5:59:13
